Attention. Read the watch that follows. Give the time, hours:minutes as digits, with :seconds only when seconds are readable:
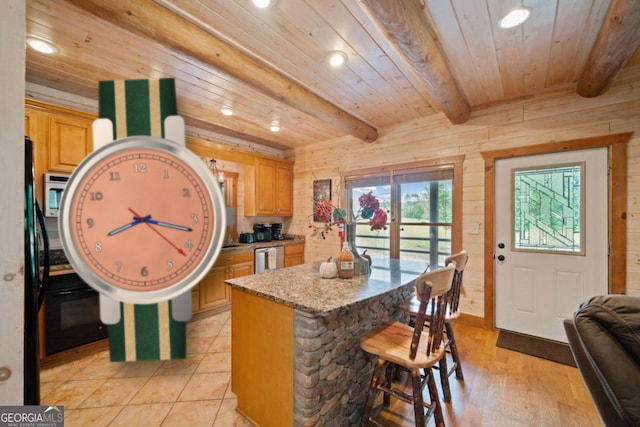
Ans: 8:17:22
